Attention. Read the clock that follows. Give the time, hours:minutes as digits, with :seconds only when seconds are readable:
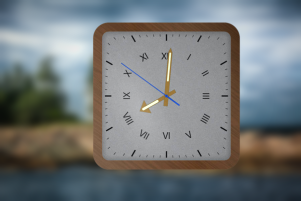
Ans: 8:00:51
